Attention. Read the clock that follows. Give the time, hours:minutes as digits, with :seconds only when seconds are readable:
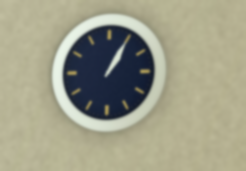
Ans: 1:05
